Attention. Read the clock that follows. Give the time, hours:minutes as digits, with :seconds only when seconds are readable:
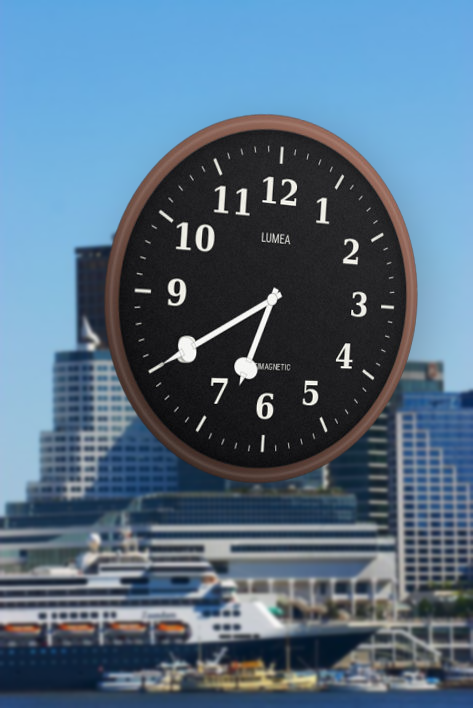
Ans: 6:40
